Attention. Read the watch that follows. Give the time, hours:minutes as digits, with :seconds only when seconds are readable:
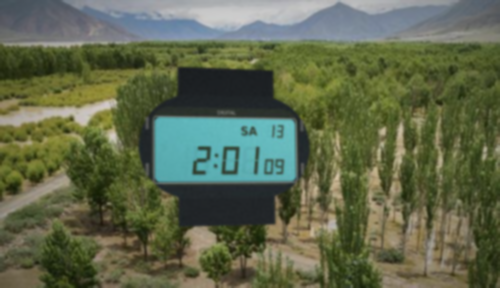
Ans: 2:01:09
